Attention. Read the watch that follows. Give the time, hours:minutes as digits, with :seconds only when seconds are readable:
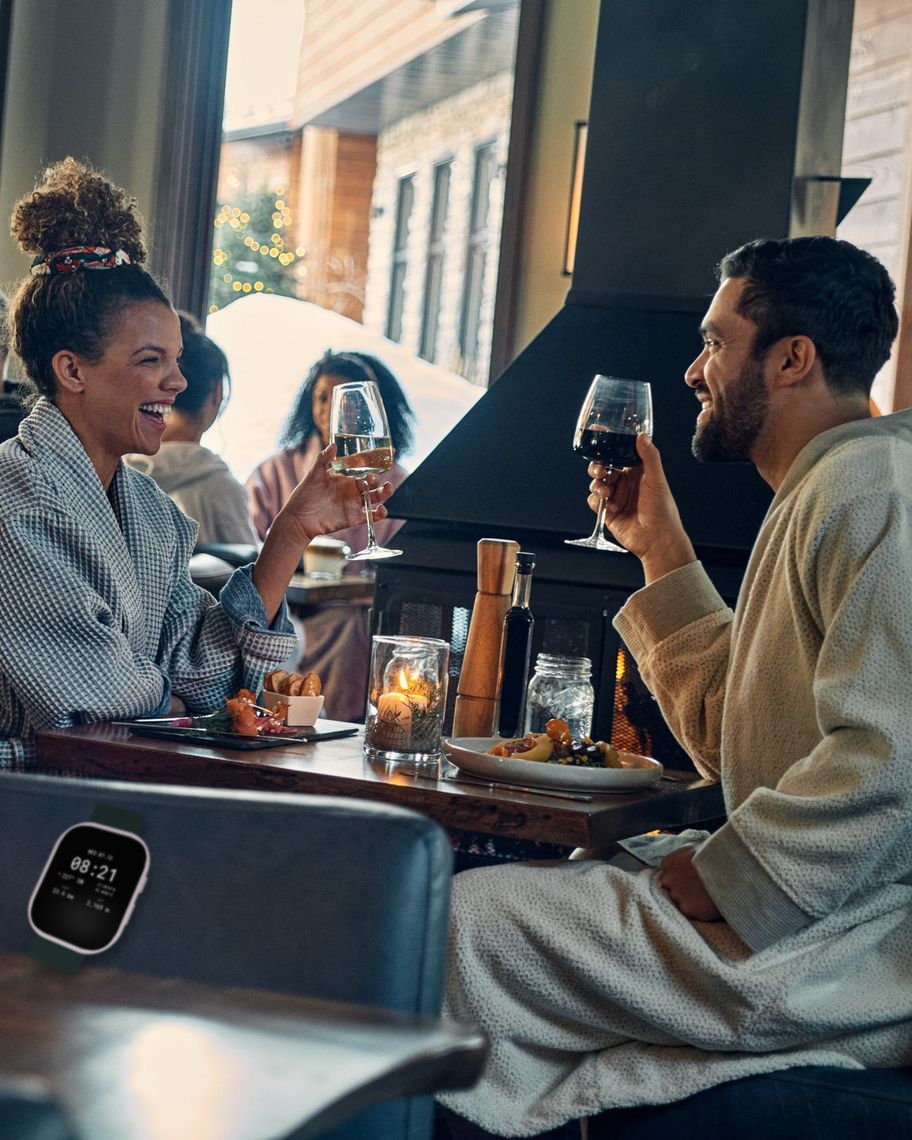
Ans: 8:21
